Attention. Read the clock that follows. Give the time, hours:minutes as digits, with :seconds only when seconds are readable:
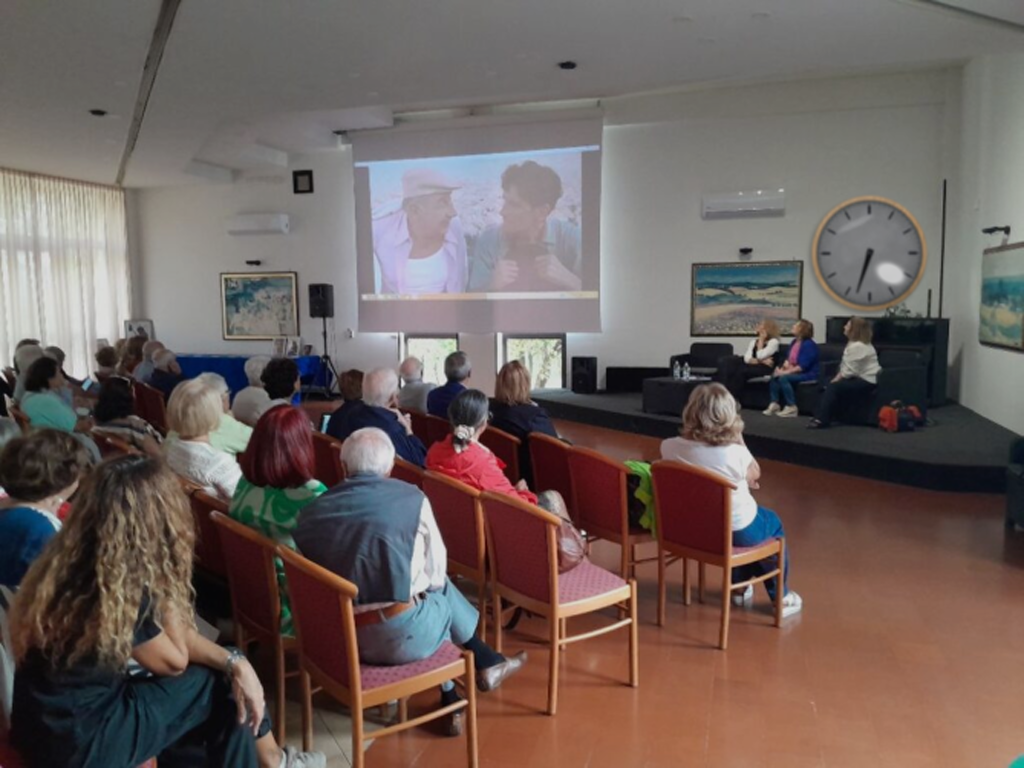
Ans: 6:33
